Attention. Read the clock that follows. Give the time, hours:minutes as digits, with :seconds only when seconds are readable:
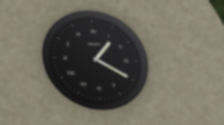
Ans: 1:20
